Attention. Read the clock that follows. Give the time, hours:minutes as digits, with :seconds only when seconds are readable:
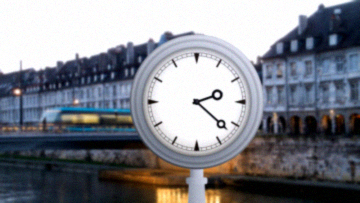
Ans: 2:22
